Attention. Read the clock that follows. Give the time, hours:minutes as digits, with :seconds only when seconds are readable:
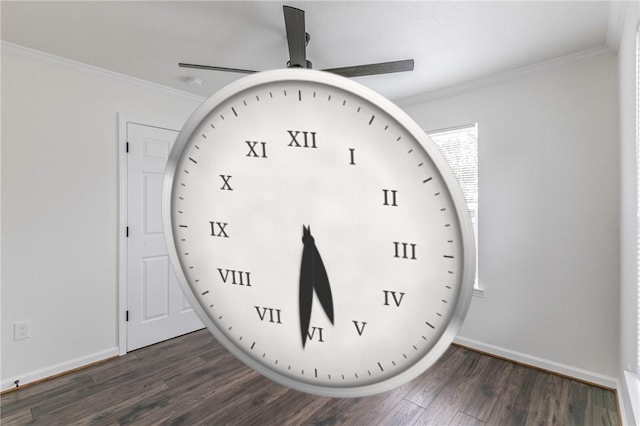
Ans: 5:31
